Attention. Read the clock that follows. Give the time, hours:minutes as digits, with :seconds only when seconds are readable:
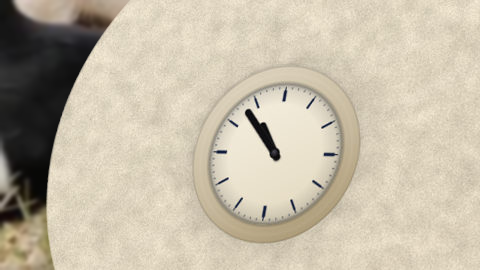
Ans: 10:53
